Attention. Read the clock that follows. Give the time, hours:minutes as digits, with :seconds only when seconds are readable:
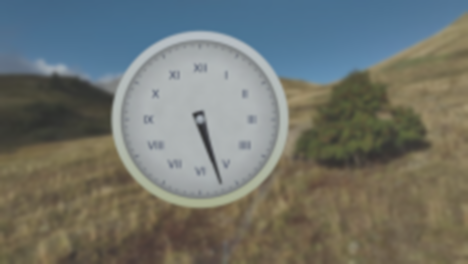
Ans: 5:27
